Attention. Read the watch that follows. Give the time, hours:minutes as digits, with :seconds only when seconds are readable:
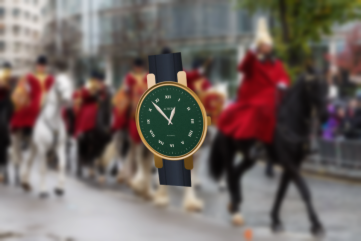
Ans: 12:53
